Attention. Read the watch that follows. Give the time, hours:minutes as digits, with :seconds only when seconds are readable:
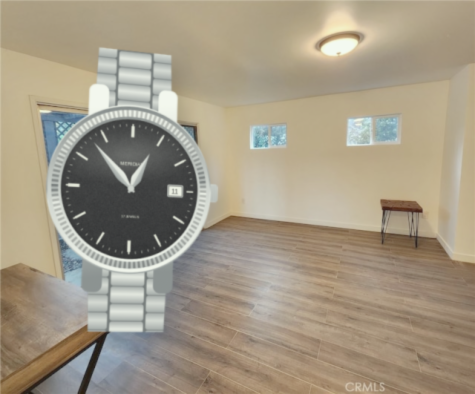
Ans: 12:53
